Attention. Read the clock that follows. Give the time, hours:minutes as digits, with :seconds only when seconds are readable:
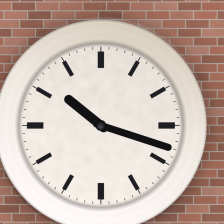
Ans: 10:18
